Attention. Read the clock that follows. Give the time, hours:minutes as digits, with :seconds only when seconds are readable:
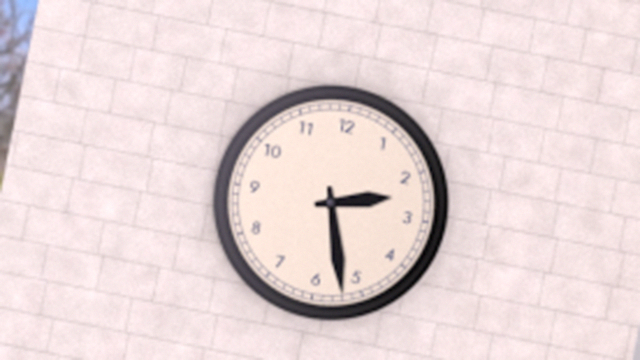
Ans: 2:27
